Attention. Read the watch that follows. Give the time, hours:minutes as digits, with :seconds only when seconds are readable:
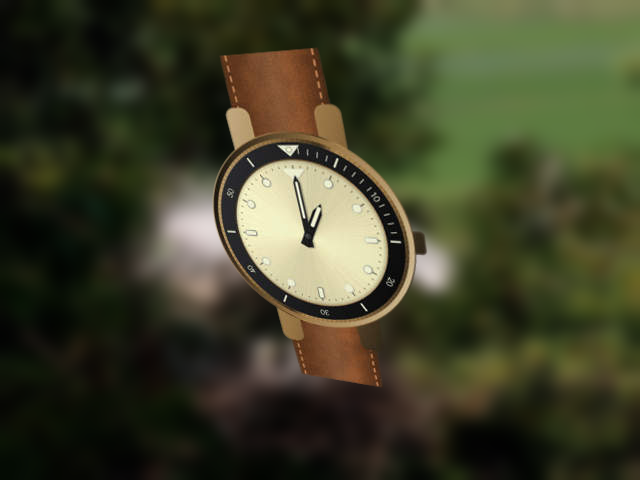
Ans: 1:00
